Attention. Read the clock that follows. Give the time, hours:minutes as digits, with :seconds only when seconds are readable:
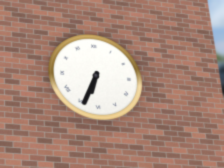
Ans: 6:34
